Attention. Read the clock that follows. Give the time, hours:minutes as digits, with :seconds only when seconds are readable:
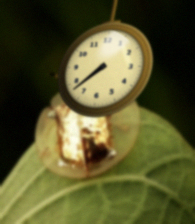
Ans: 7:38
